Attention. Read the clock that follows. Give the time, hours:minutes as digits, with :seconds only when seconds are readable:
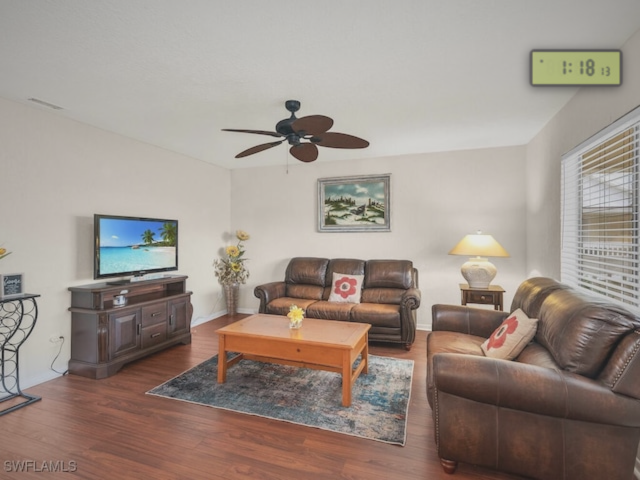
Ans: 1:18:13
